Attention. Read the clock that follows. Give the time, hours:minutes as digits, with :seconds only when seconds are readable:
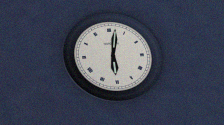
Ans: 6:02
